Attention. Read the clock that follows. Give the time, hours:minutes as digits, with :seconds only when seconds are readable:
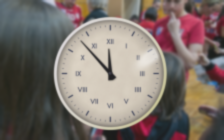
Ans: 11:53
